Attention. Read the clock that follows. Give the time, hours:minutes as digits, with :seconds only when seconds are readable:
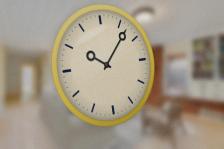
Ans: 10:07
